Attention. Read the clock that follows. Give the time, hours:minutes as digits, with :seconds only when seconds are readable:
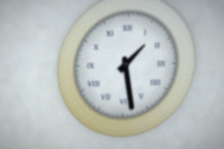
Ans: 1:28
